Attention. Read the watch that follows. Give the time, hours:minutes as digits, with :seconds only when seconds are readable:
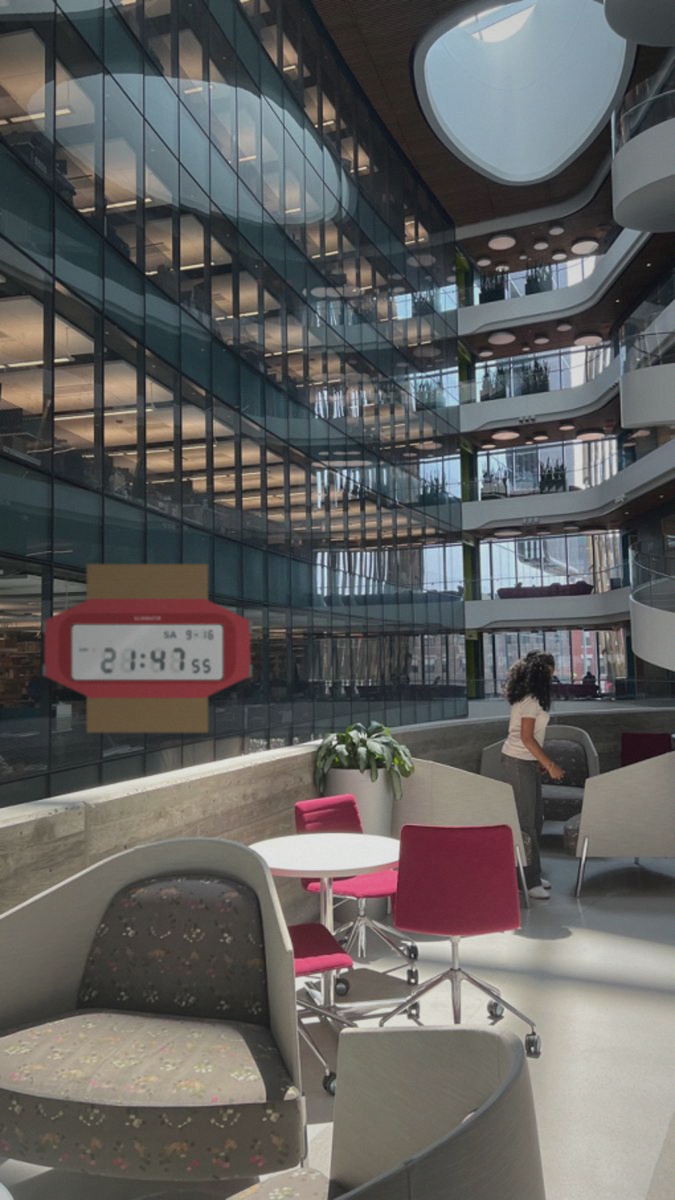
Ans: 21:47:55
